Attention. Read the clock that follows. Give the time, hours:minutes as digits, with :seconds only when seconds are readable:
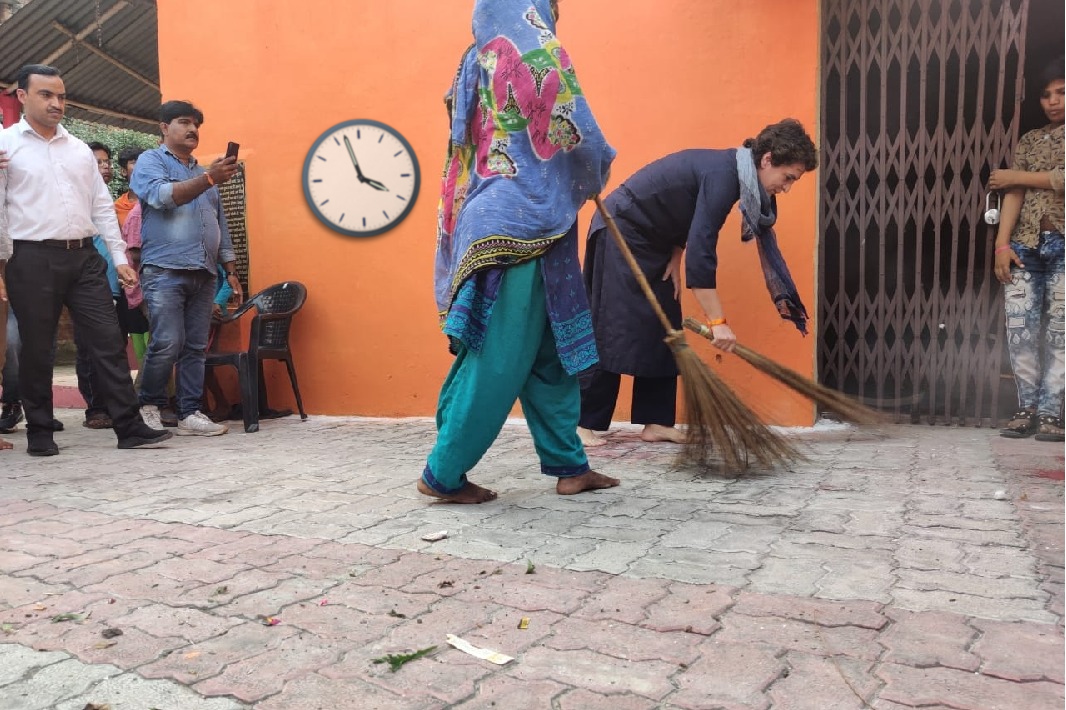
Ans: 3:57
